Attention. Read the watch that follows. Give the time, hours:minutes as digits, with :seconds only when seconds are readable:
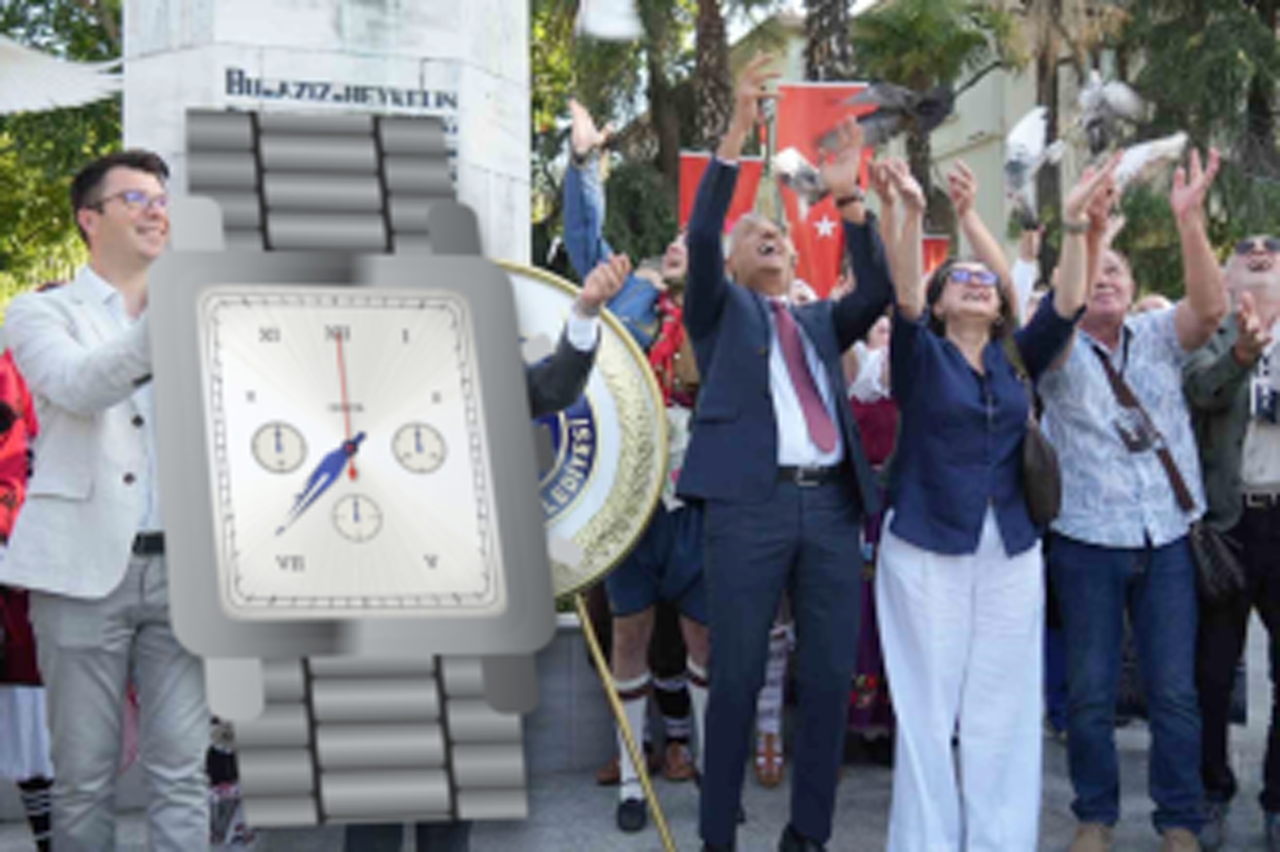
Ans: 7:37
